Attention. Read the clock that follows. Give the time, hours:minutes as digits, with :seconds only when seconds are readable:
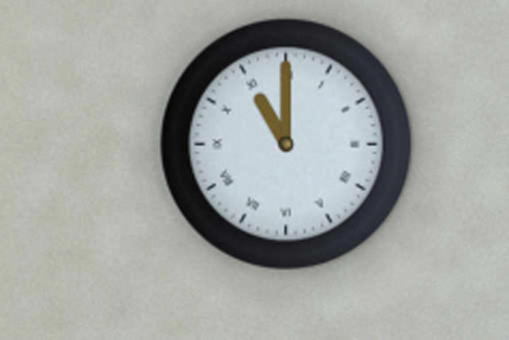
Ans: 11:00
